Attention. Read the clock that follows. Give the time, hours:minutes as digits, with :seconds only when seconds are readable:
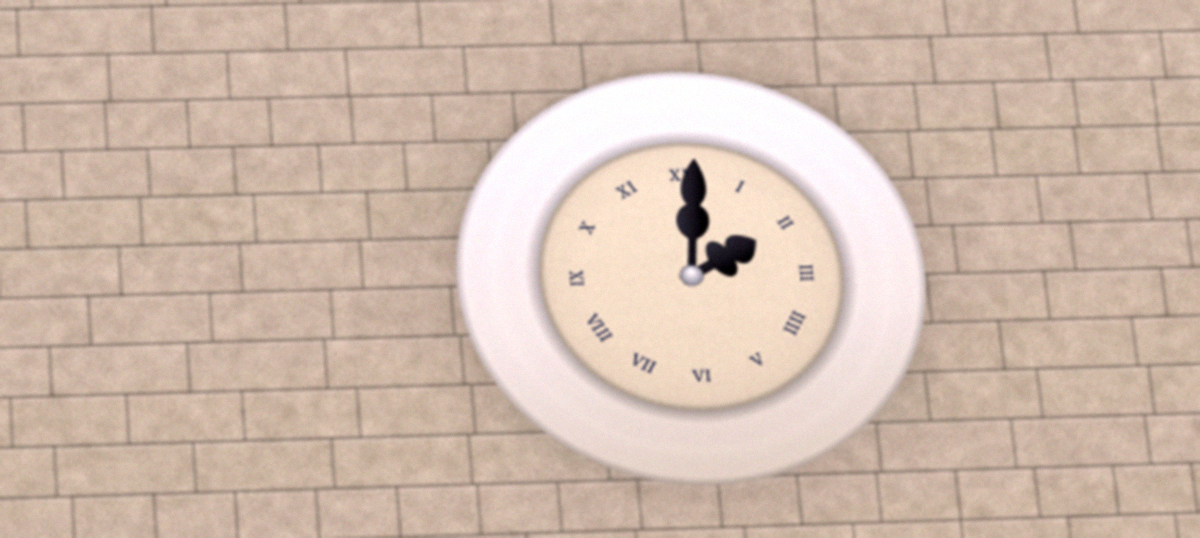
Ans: 2:01
